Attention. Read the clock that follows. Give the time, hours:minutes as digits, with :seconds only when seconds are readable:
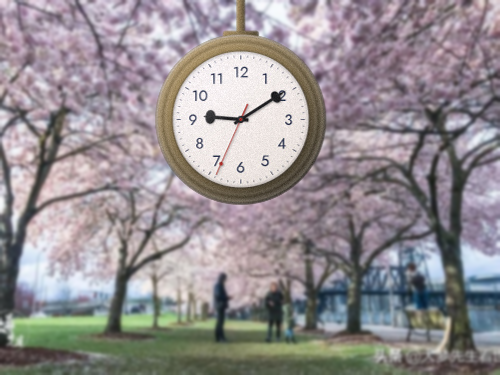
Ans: 9:09:34
